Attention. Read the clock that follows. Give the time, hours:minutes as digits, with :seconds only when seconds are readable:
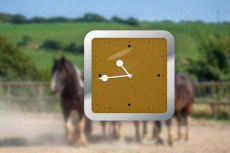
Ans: 10:44
